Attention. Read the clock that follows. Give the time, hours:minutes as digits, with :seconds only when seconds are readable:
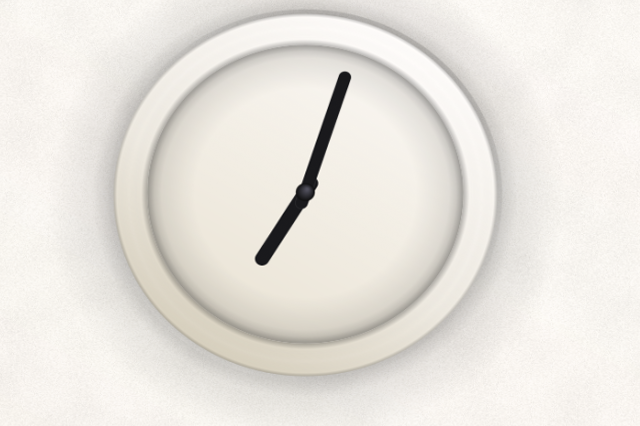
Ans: 7:03
